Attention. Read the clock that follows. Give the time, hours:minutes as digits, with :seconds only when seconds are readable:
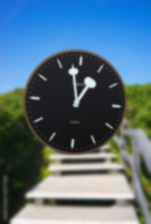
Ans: 12:58
